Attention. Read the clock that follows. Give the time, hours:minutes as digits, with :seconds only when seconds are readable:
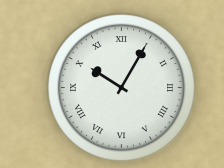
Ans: 10:05
